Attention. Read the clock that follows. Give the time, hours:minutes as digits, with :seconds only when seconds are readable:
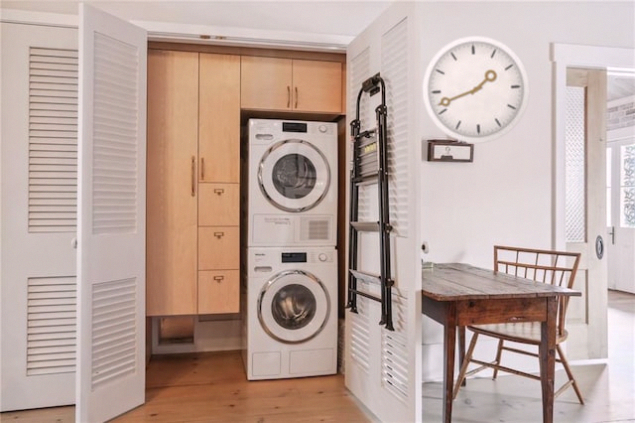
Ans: 1:42
